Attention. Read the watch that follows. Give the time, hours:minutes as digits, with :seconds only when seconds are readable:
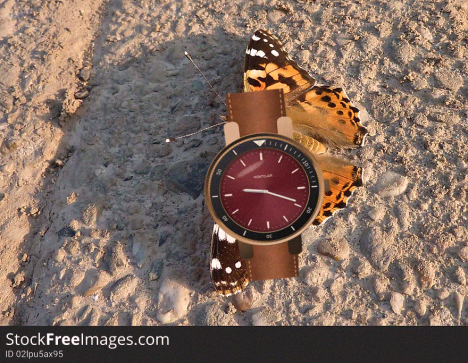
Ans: 9:19
